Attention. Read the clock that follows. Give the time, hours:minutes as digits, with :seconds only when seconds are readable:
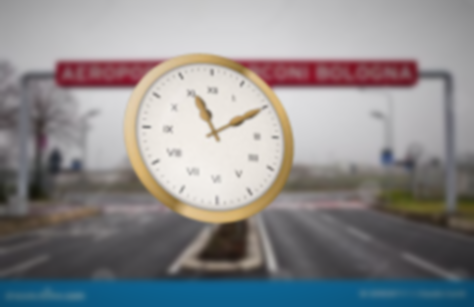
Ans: 11:10
